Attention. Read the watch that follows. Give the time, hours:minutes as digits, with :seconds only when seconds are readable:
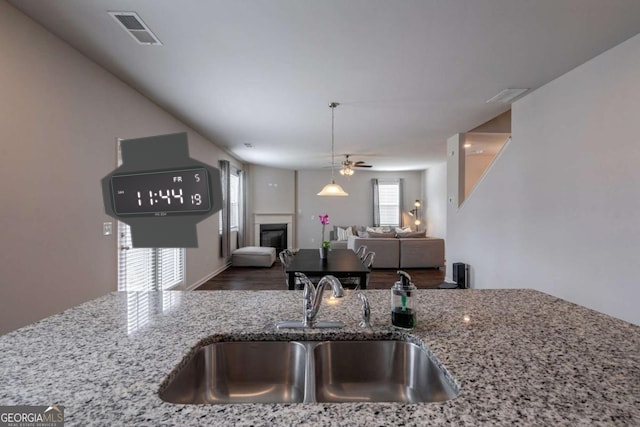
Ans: 11:44:19
